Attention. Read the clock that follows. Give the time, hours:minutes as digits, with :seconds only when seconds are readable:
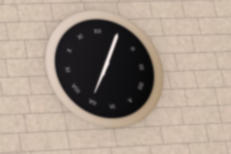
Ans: 7:05
